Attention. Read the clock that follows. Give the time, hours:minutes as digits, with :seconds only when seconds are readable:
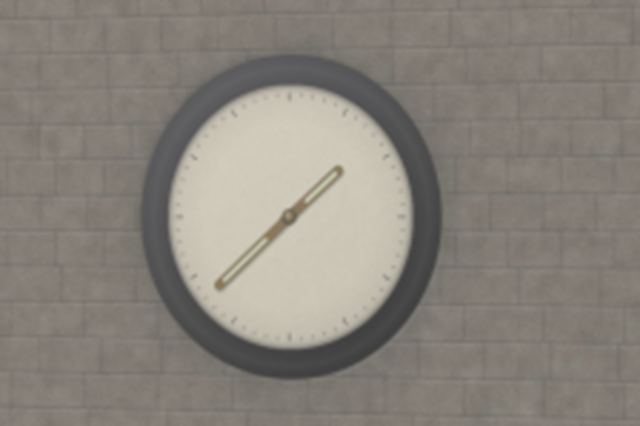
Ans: 1:38
